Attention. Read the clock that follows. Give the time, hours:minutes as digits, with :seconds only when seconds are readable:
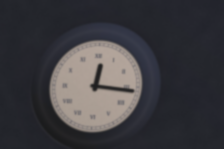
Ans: 12:16
